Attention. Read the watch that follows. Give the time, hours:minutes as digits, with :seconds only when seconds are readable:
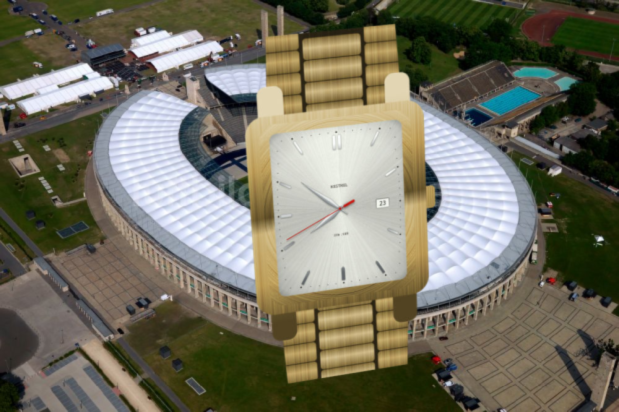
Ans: 7:51:41
